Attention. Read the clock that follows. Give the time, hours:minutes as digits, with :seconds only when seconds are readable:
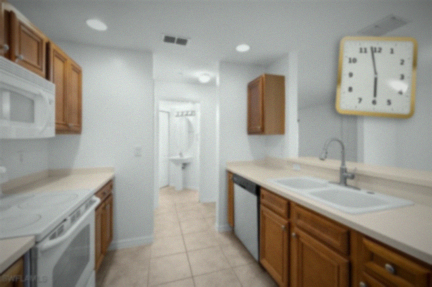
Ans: 5:58
